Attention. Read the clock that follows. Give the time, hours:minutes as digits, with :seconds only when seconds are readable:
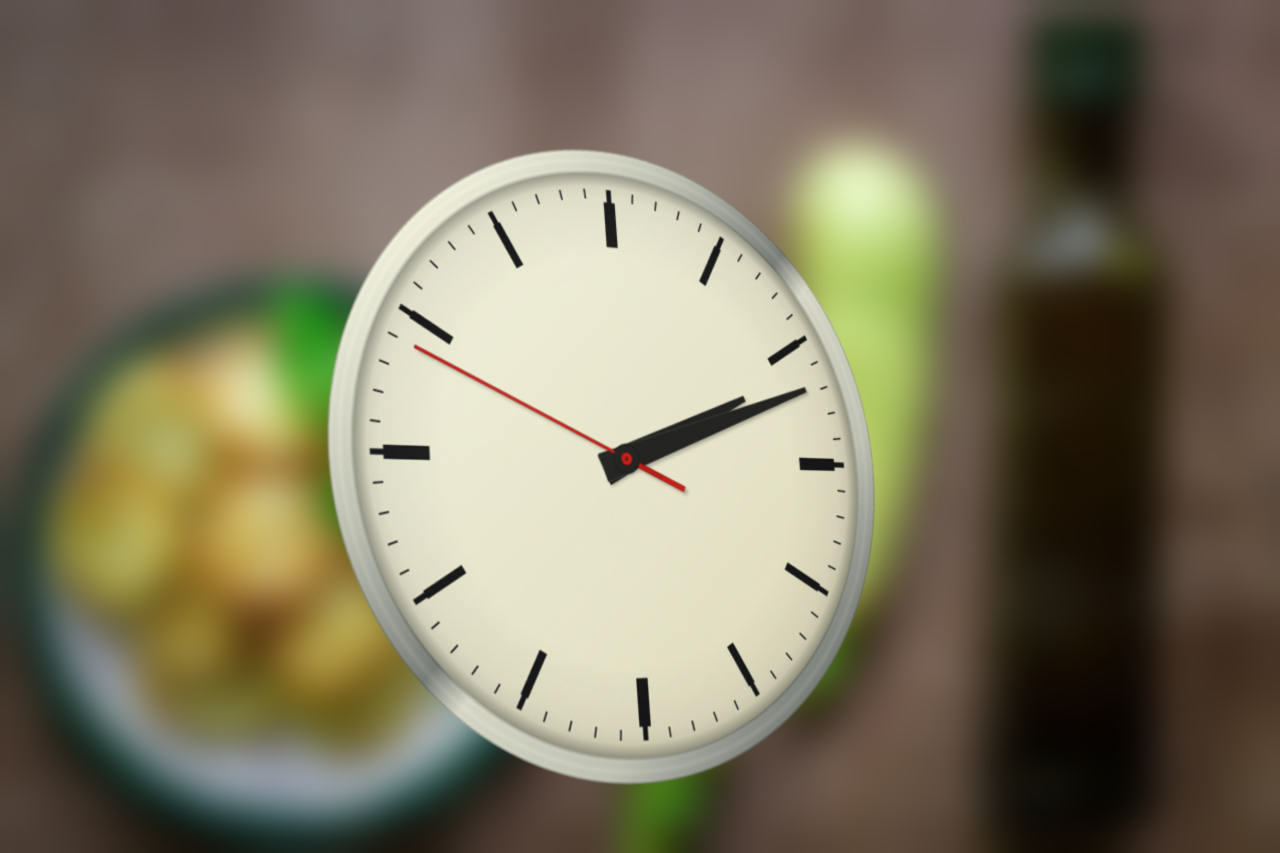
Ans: 2:11:49
